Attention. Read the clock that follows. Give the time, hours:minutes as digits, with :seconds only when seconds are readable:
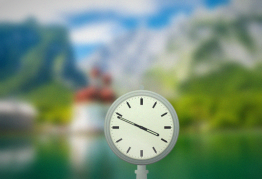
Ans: 3:49
